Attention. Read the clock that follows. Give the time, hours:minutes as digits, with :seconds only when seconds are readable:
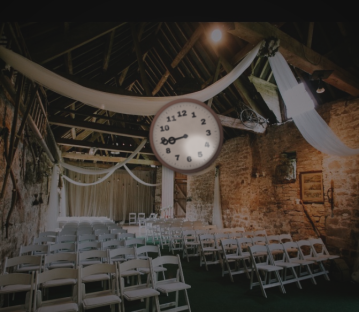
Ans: 8:44
